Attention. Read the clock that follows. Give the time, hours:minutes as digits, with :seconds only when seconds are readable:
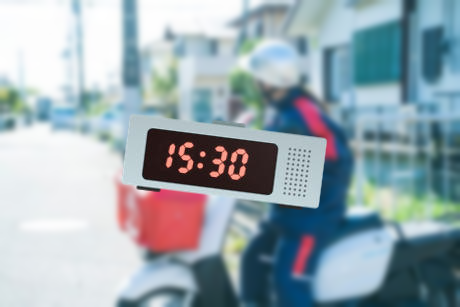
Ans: 15:30
